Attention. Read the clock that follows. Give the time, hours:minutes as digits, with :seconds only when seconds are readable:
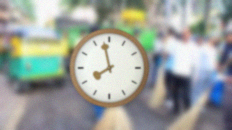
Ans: 7:58
